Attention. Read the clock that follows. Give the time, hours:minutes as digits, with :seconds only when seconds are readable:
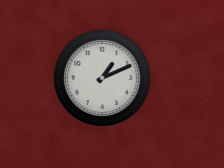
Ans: 1:11
